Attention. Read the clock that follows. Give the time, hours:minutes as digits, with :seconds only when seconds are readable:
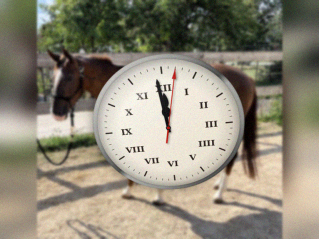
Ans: 11:59:02
